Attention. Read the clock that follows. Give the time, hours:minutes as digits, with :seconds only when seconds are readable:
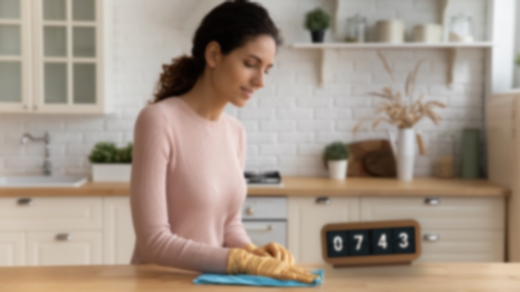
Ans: 7:43
